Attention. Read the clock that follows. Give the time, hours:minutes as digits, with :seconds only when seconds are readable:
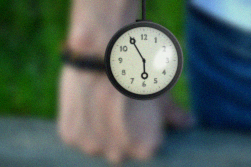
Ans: 5:55
